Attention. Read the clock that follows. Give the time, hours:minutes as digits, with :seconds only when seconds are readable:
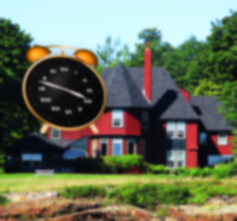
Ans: 3:48
